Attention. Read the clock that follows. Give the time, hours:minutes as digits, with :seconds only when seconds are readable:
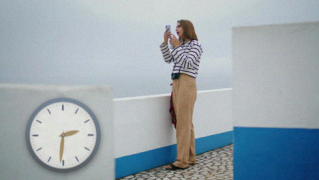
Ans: 2:31
